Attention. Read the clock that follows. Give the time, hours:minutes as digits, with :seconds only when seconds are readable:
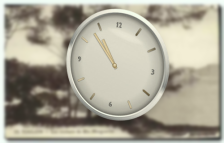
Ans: 10:53
